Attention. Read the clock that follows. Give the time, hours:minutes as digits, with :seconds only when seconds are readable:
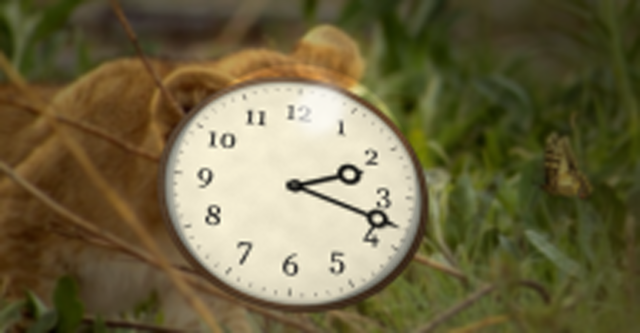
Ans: 2:18
